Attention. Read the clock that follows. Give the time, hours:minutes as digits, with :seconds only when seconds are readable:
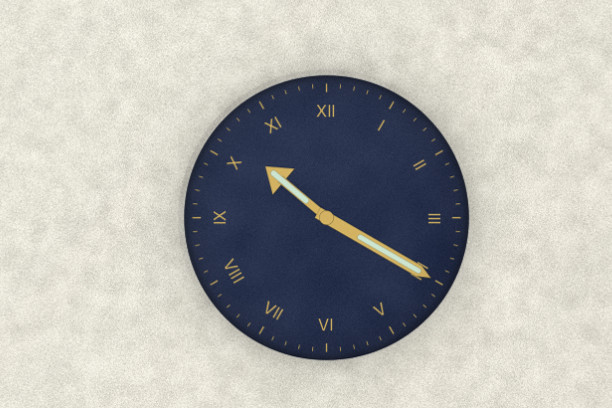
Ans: 10:20
